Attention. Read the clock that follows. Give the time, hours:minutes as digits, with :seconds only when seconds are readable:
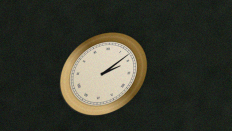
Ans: 2:08
